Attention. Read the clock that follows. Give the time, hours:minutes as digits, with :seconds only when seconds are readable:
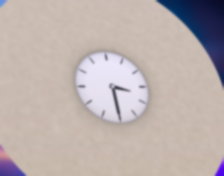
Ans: 3:30
